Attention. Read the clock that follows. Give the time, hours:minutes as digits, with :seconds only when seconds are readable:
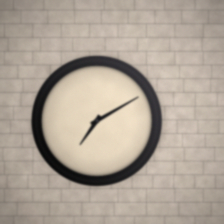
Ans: 7:10
